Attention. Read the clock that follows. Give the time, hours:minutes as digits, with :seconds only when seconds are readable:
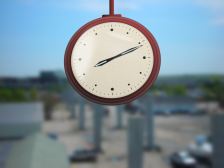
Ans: 8:11
